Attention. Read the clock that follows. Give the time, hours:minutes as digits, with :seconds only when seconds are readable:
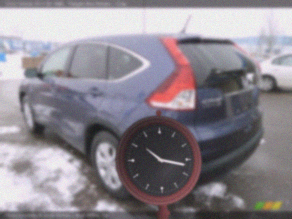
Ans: 10:17
